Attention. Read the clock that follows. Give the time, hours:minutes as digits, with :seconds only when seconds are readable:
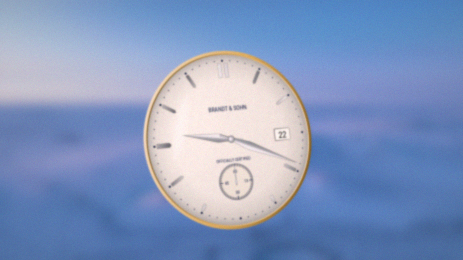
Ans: 9:19
